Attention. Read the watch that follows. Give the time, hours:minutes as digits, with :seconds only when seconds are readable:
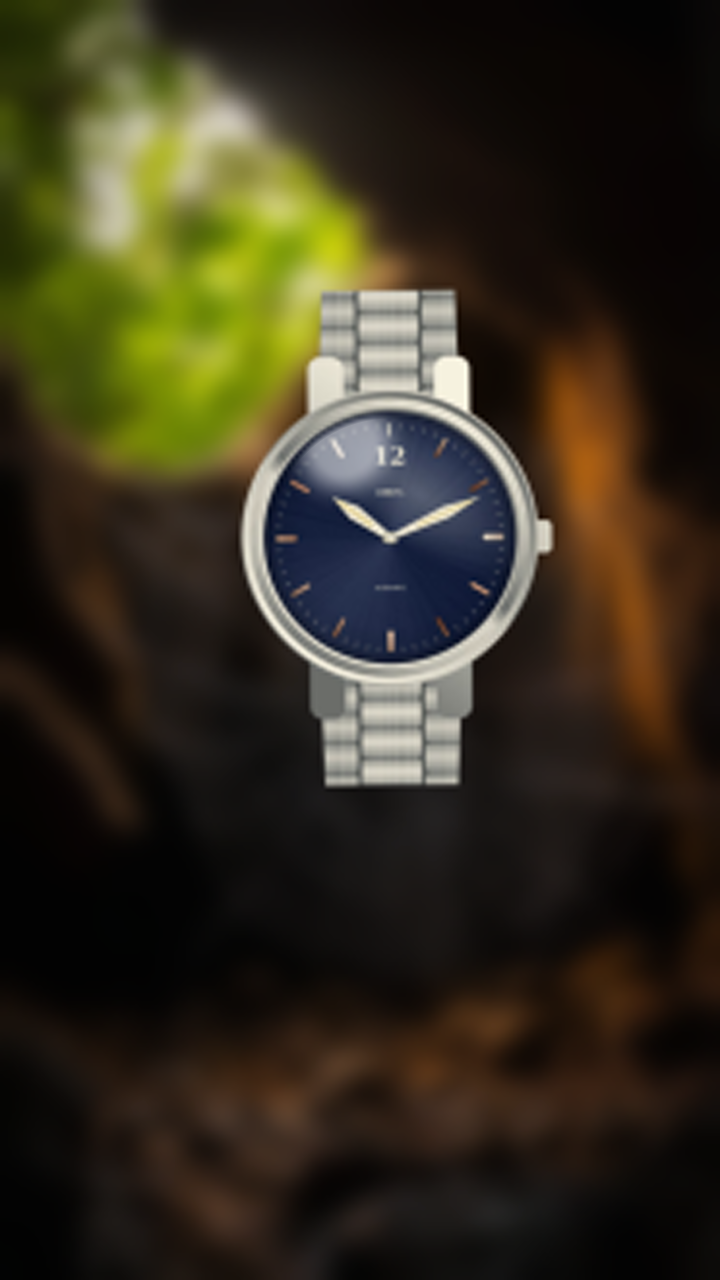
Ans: 10:11
